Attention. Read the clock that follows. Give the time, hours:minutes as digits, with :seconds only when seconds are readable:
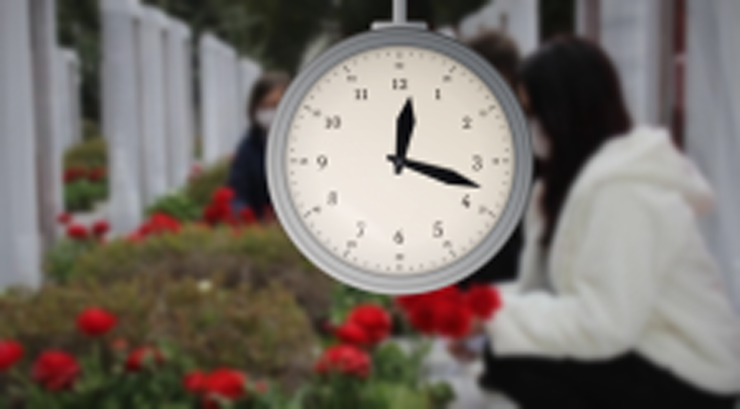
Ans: 12:18
